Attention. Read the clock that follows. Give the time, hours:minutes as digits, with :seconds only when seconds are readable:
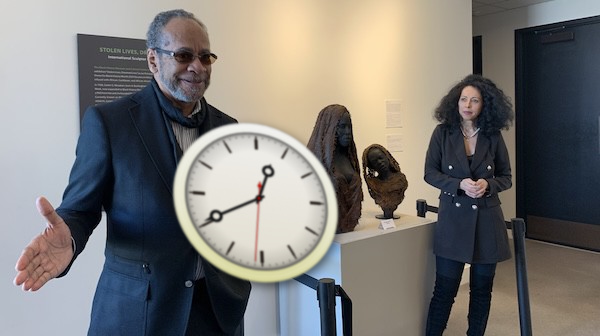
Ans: 12:40:31
